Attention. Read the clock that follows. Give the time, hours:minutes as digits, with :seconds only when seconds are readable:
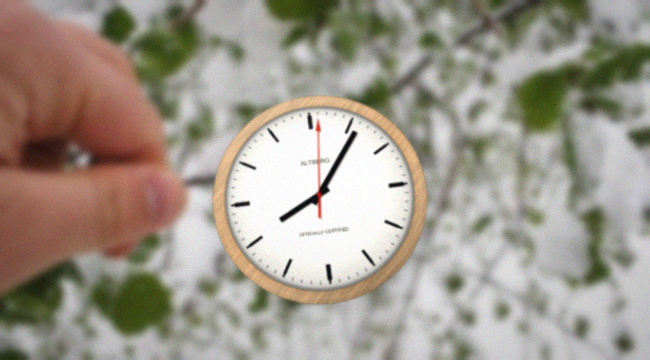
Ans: 8:06:01
